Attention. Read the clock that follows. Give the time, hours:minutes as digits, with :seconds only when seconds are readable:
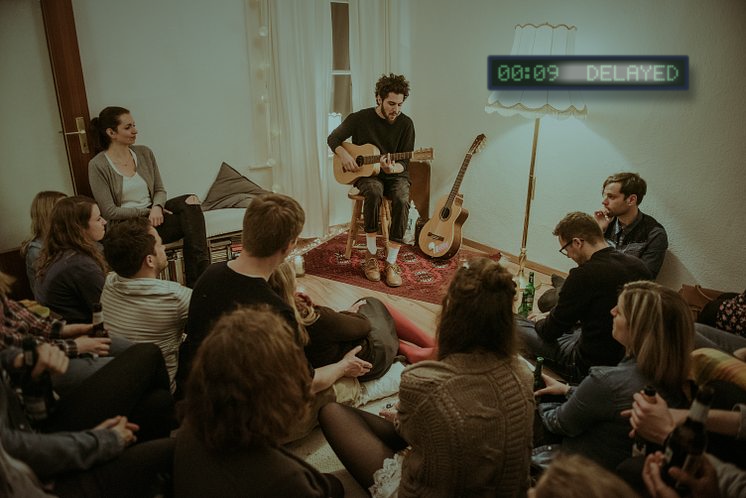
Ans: 0:09
